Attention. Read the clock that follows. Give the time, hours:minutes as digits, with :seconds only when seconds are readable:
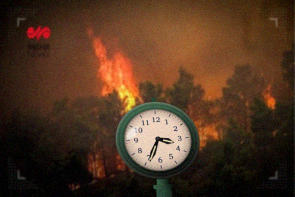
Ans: 3:34
